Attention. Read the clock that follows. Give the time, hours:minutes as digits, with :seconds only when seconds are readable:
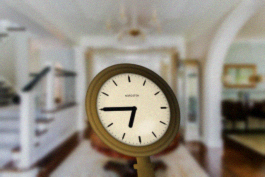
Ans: 6:45
